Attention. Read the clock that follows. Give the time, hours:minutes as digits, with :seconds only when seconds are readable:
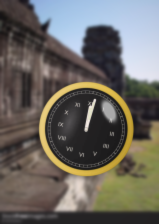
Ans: 12:01
